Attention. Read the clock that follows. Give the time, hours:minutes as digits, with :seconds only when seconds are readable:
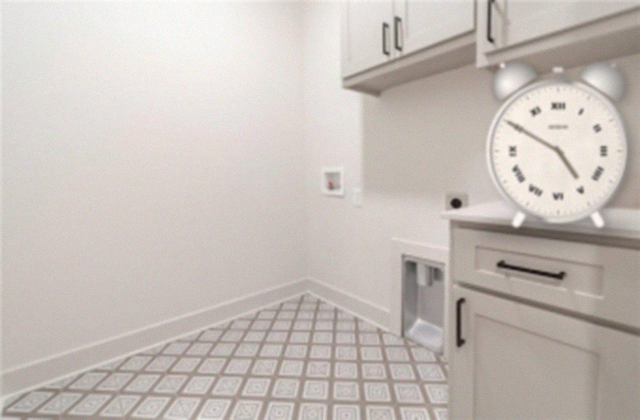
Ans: 4:50
